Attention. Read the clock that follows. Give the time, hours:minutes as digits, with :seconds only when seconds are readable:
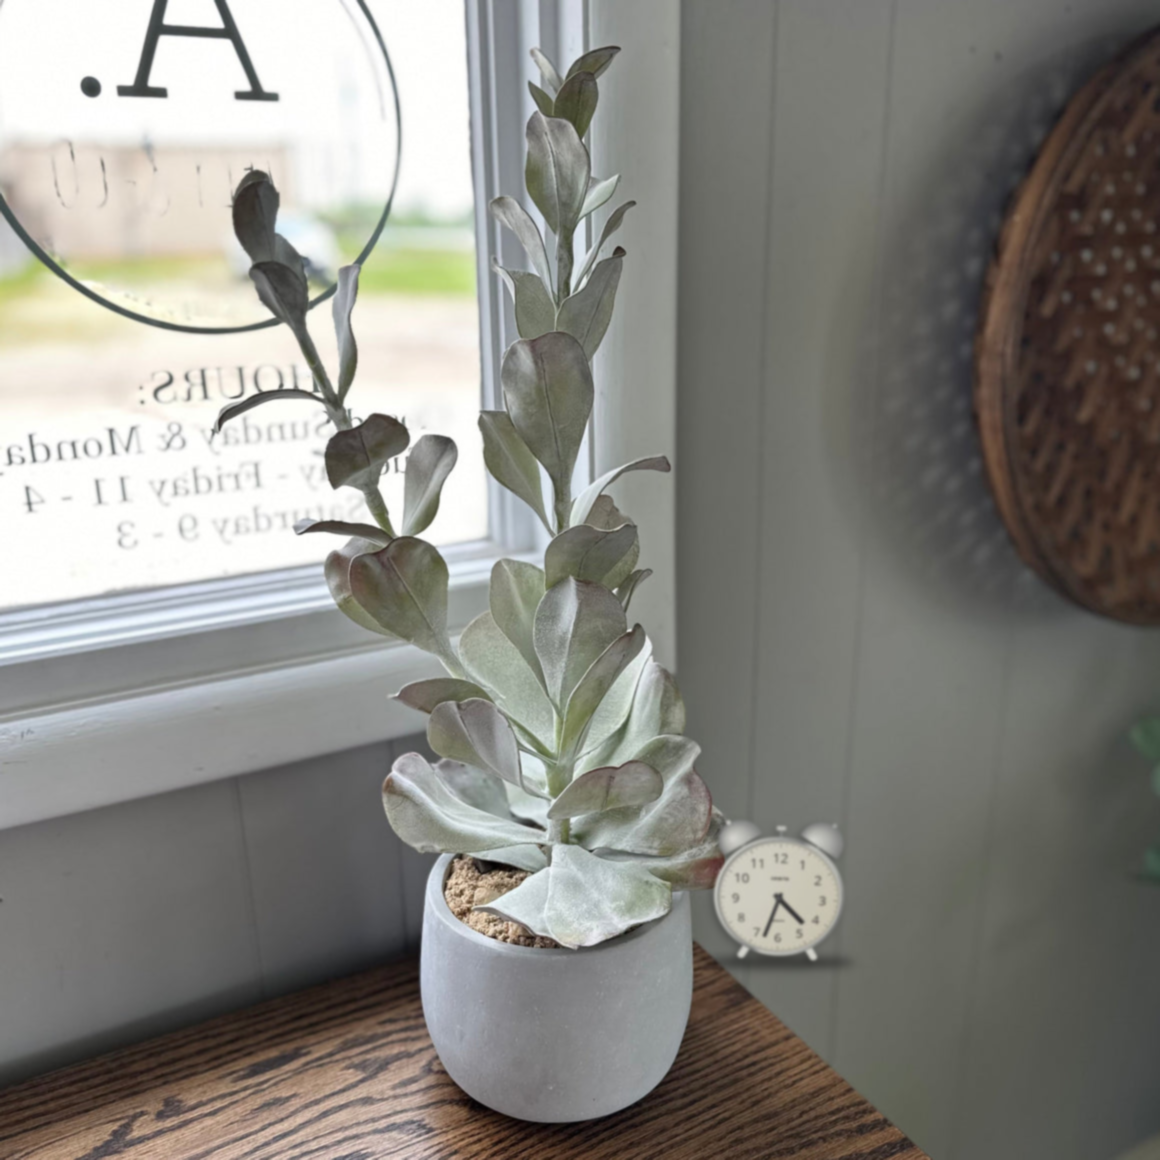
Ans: 4:33
